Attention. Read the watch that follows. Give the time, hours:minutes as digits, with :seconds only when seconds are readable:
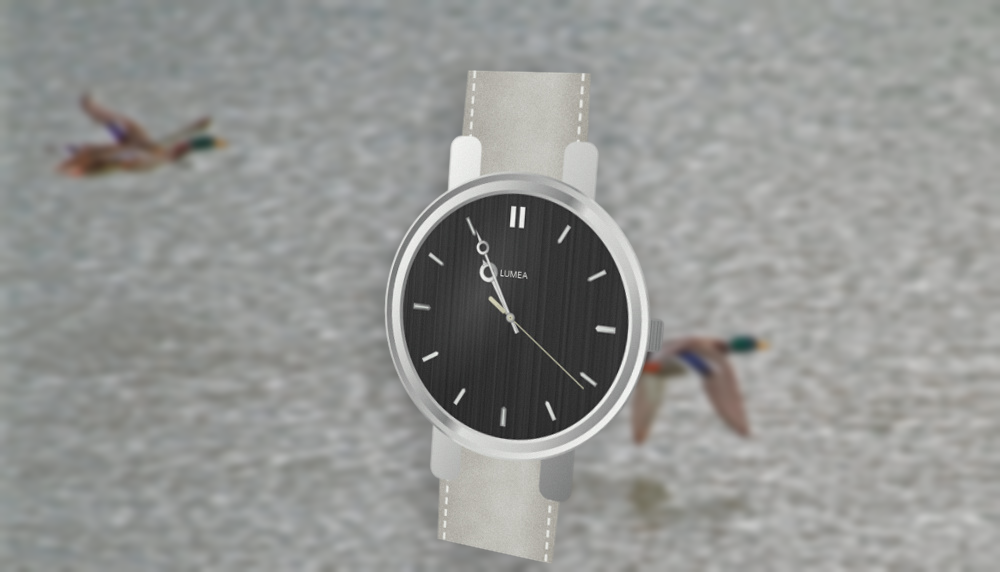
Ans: 10:55:21
